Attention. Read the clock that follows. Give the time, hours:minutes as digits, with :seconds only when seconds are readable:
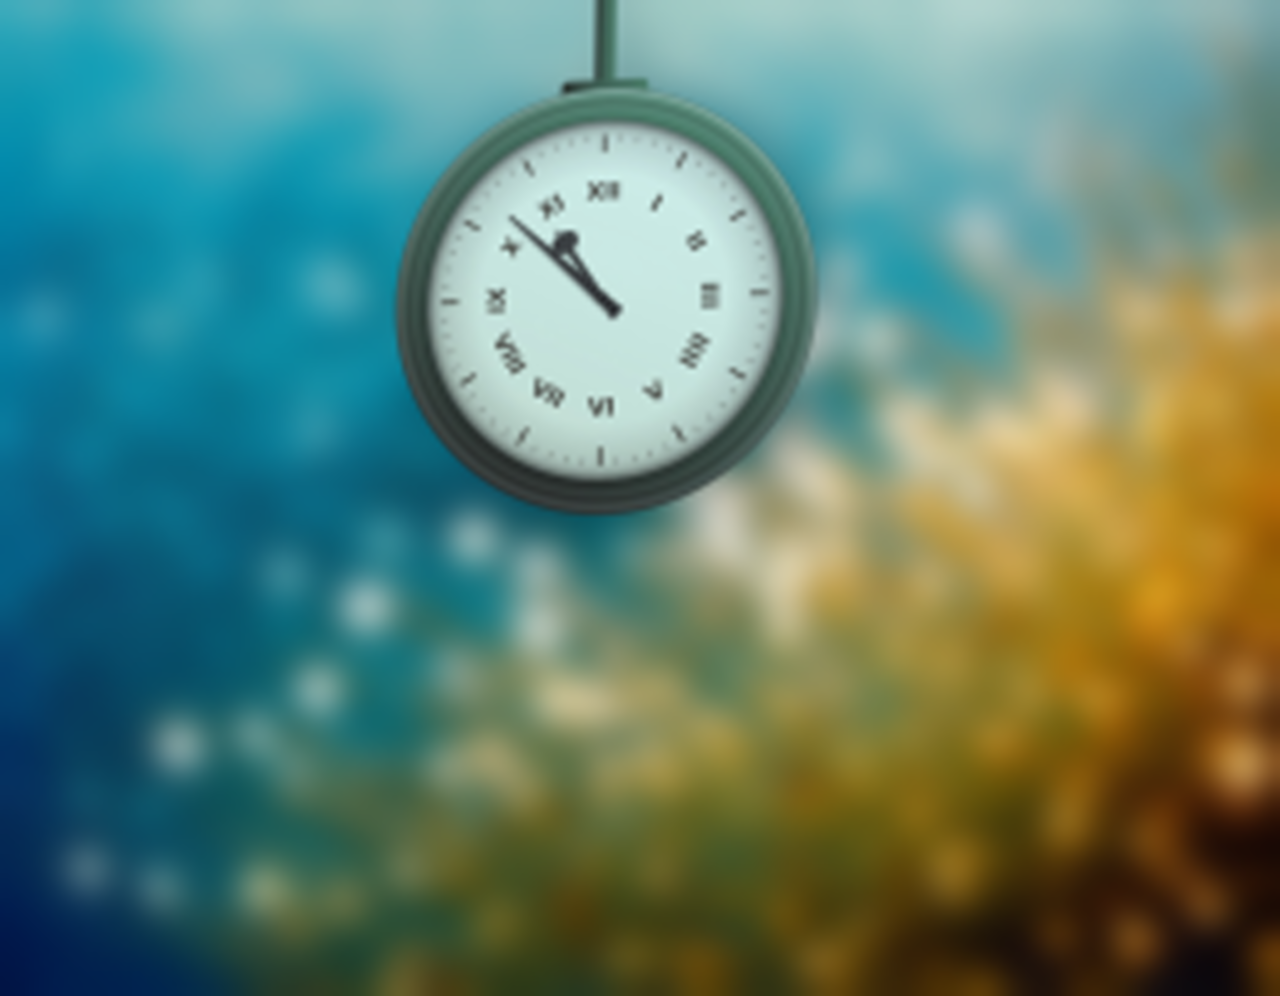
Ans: 10:52
